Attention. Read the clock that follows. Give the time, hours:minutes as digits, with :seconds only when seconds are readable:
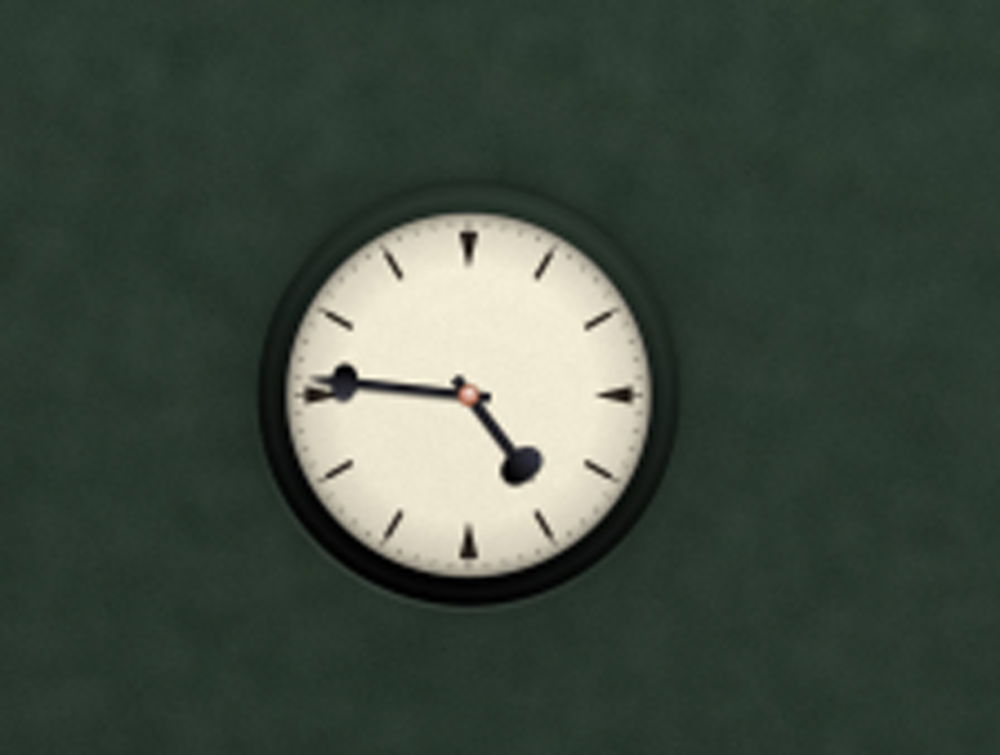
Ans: 4:46
